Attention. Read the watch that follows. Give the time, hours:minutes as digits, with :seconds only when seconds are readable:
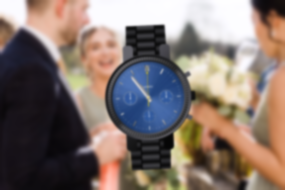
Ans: 10:54
